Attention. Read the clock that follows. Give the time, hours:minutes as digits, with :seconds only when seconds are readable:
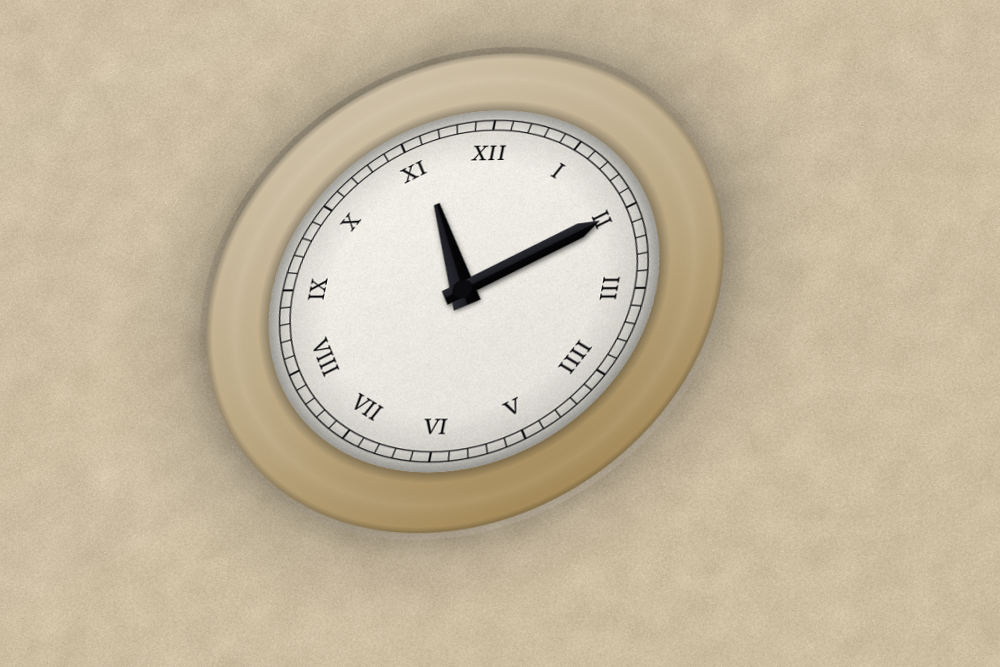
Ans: 11:10
